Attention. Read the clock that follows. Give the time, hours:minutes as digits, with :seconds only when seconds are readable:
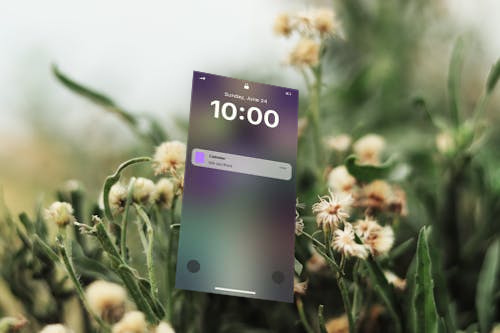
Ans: 10:00
